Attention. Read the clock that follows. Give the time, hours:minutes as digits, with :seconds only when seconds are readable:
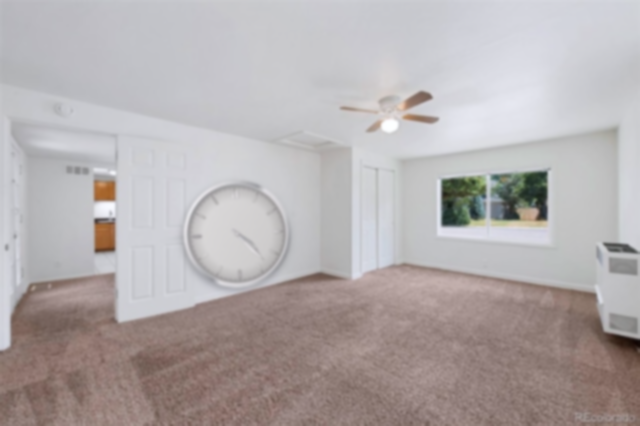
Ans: 4:23
